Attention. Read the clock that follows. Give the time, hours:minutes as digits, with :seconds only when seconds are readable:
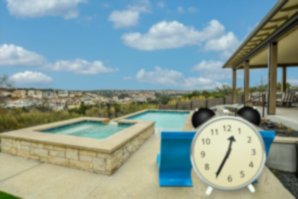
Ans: 12:35
